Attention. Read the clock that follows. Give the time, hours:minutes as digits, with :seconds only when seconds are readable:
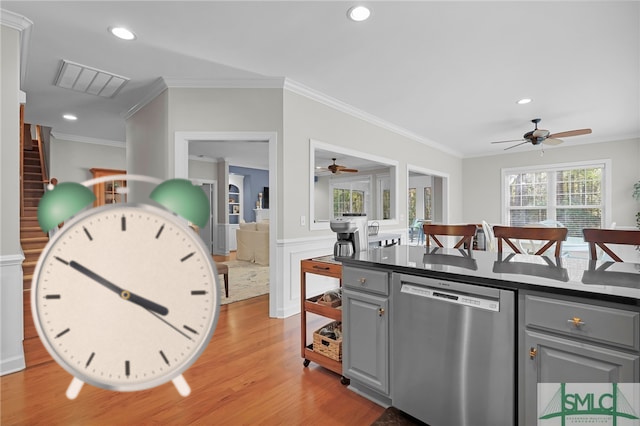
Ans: 3:50:21
